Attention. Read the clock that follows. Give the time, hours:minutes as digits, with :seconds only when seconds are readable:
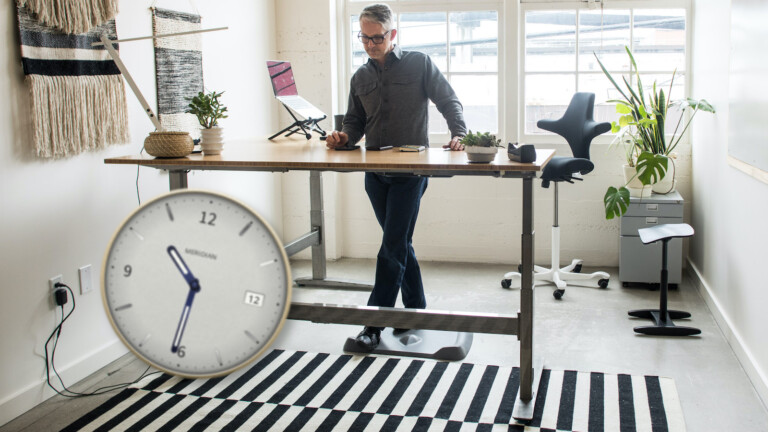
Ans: 10:31
